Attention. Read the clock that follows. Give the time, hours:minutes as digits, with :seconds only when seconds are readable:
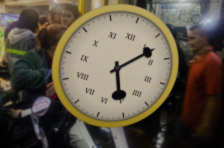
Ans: 5:07
